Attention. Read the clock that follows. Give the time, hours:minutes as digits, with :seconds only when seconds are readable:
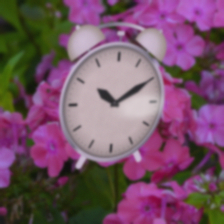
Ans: 10:10
